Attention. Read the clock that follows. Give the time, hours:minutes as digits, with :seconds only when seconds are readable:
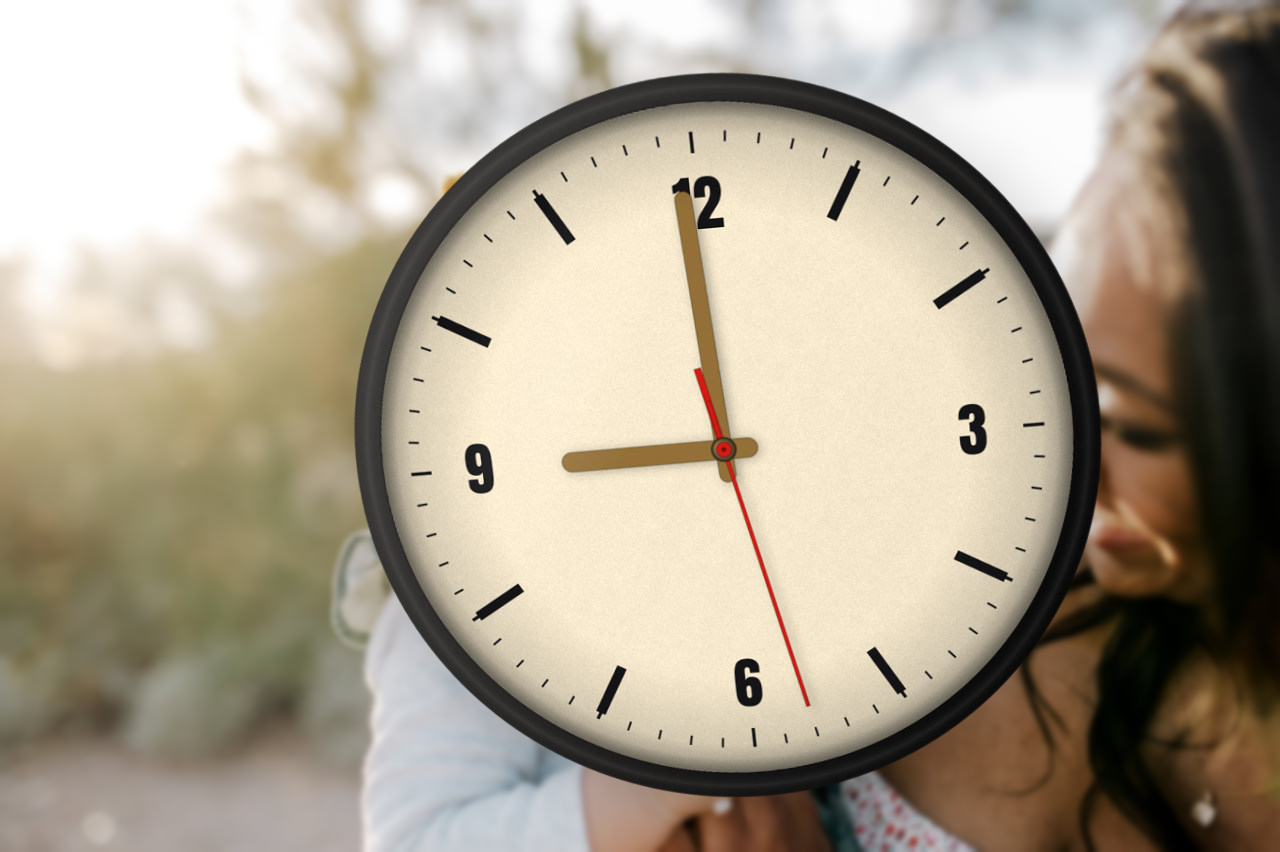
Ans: 8:59:28
